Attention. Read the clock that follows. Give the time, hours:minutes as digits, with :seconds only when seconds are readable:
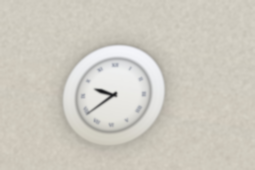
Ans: 9:39
